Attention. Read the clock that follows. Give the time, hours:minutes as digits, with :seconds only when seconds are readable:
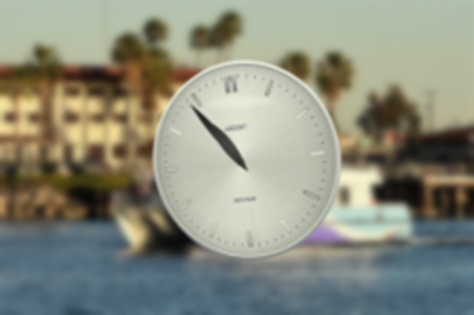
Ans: 10:54
